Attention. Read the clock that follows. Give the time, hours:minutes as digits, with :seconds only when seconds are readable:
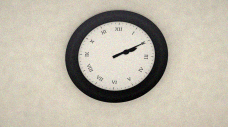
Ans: 2:10
